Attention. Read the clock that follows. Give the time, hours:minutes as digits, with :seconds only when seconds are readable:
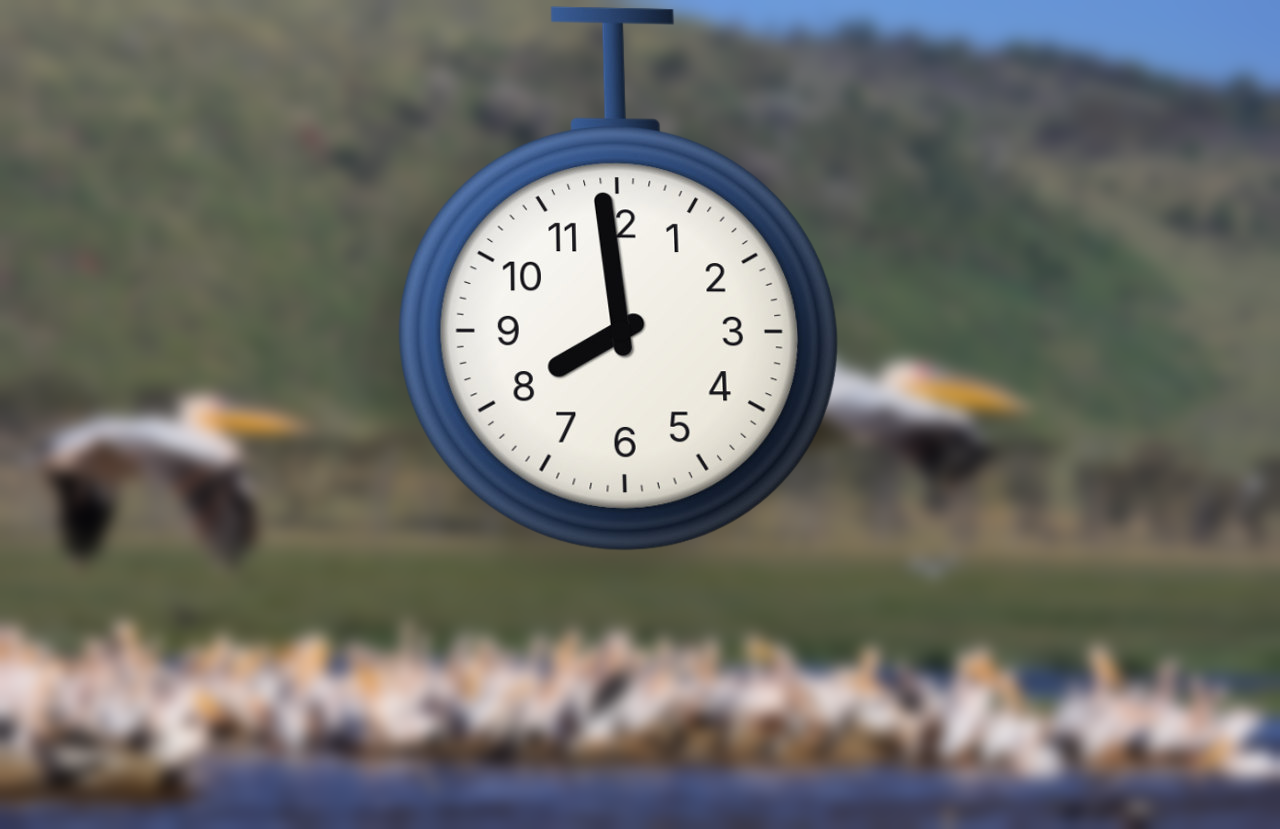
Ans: 7:59
